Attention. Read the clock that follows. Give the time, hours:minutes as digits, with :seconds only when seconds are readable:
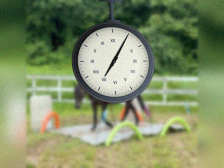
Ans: 7:05
